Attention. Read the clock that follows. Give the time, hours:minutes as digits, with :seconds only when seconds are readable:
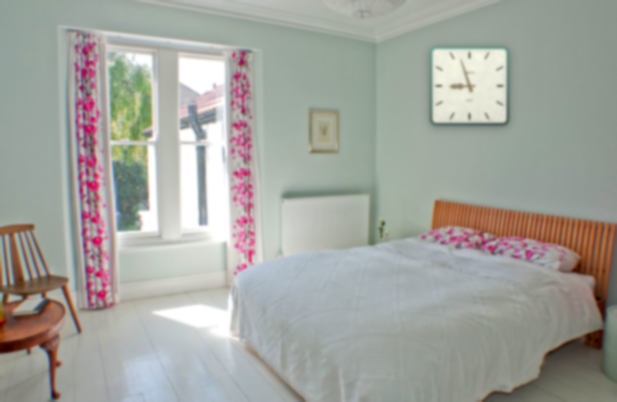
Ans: 8:57
